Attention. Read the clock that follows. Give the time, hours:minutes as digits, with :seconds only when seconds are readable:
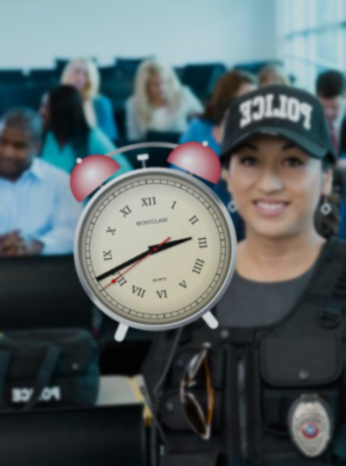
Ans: 2:41:40
